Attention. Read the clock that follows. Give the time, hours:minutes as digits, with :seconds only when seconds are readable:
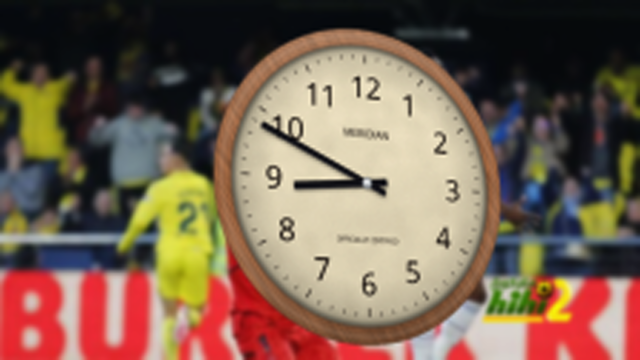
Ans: 8:49
